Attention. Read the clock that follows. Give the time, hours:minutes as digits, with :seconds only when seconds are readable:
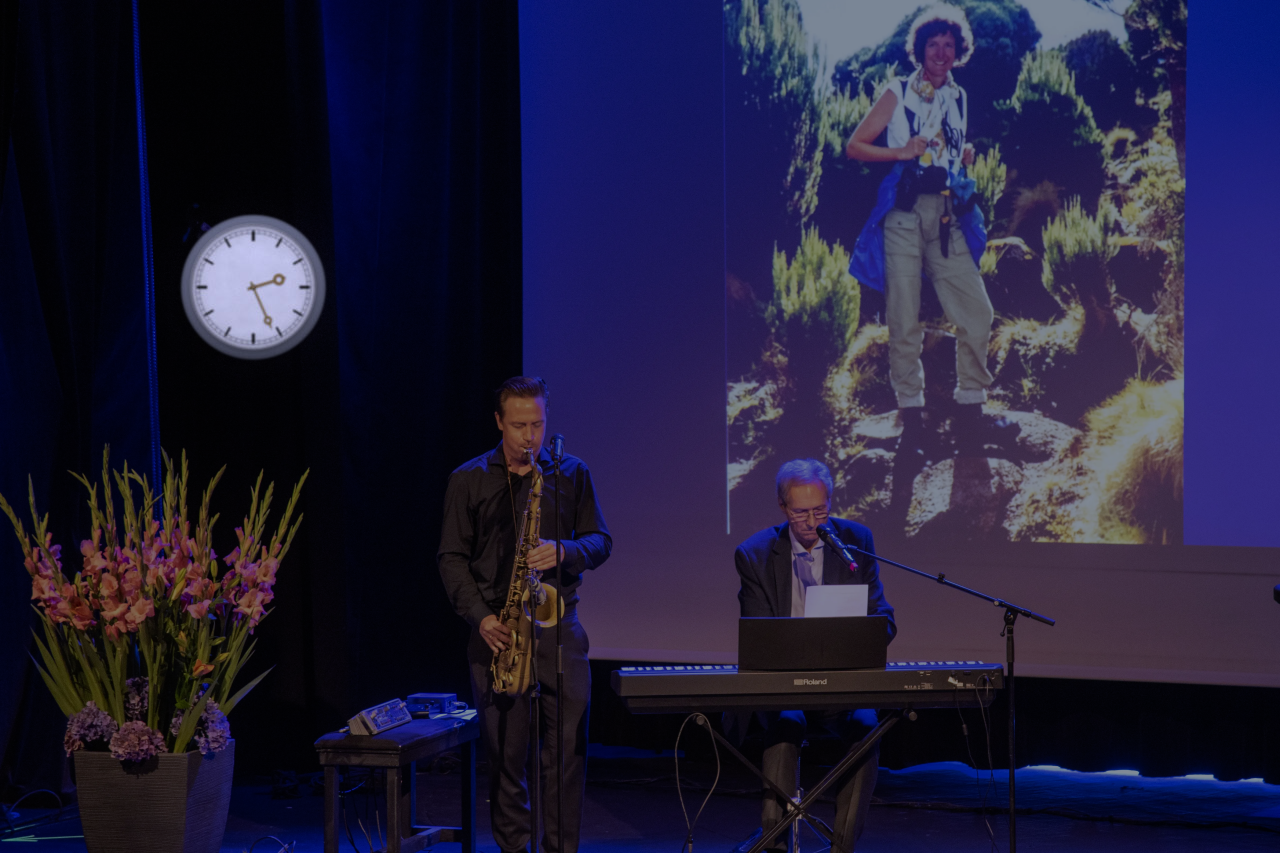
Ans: 2:26
